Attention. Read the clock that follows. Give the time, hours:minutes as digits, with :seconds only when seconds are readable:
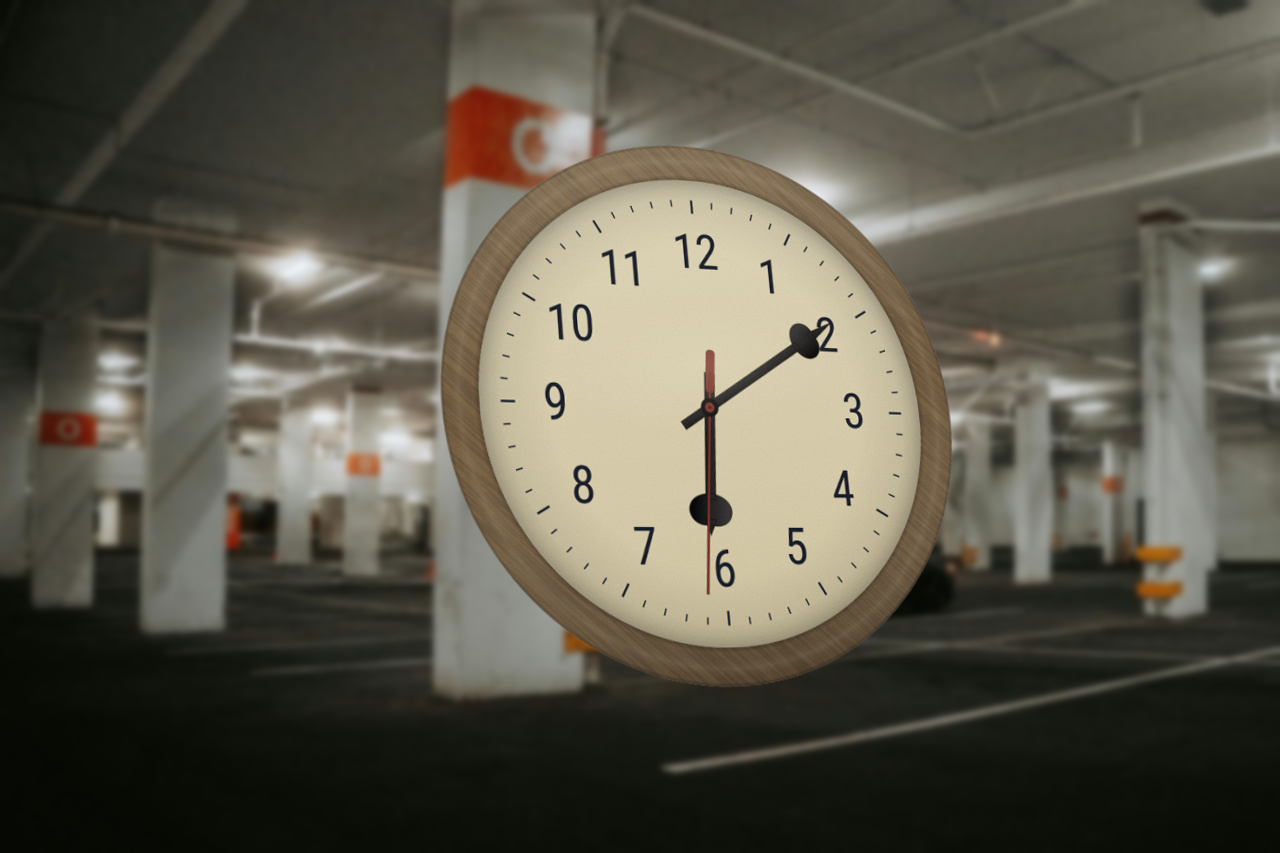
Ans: 6:09:31
